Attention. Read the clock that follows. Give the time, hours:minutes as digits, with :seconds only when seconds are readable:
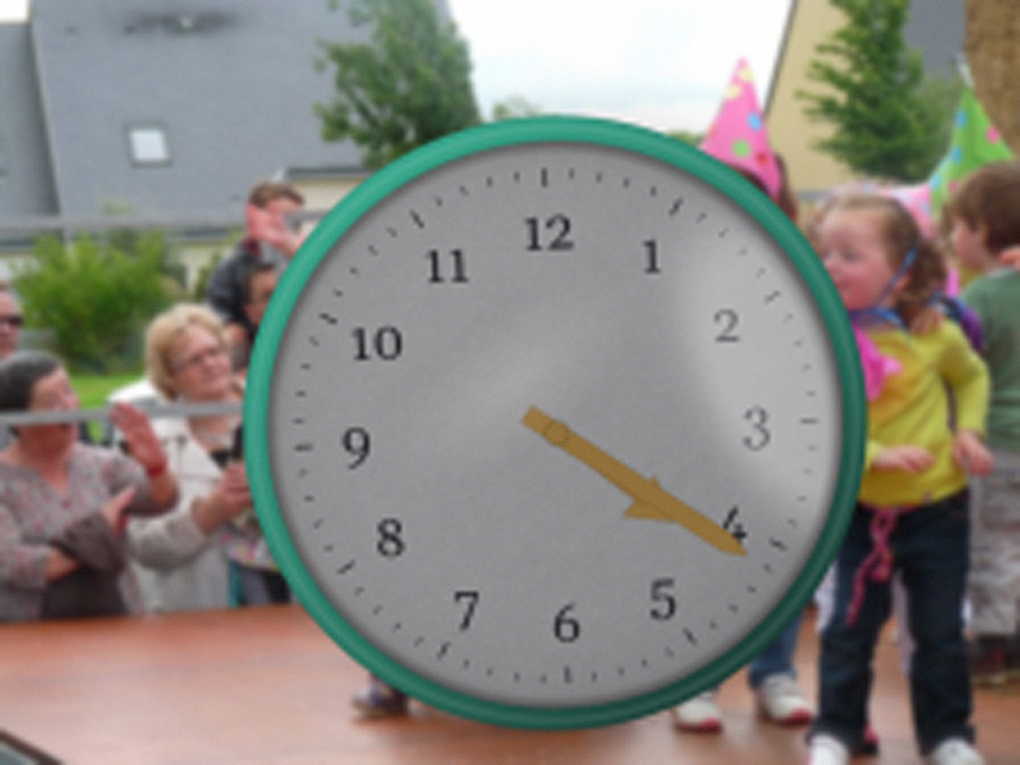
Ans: 4:21
